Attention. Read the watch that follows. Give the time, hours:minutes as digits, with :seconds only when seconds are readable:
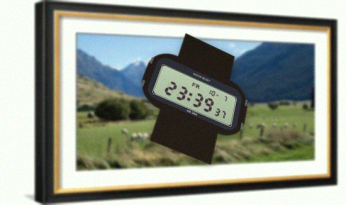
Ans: 23:39:37
